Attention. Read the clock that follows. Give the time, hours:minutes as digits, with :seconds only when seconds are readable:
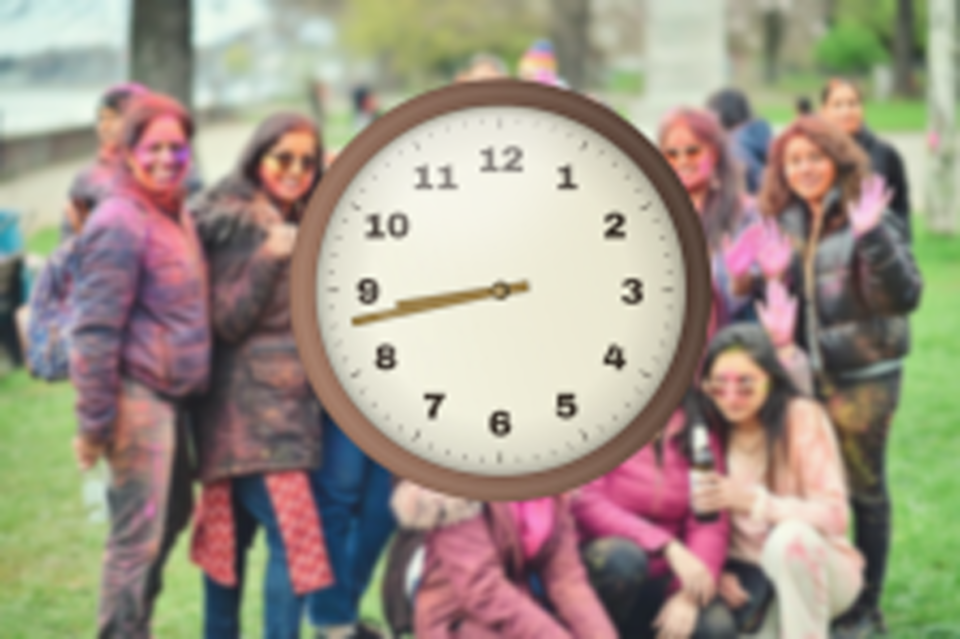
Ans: 8:43
